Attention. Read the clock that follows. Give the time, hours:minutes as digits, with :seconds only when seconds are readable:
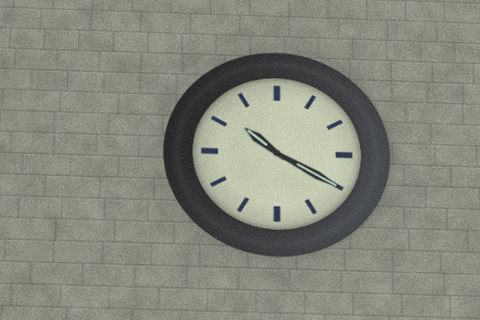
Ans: 10:20
